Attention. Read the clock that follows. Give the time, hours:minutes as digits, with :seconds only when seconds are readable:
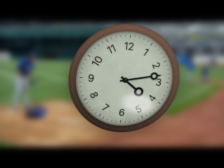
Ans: 4:13
